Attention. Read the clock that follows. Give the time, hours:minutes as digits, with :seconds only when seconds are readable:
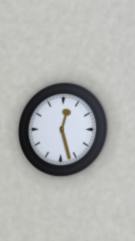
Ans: 12:27
